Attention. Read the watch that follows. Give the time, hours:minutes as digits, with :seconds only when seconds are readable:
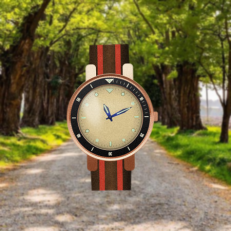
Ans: 11:11
